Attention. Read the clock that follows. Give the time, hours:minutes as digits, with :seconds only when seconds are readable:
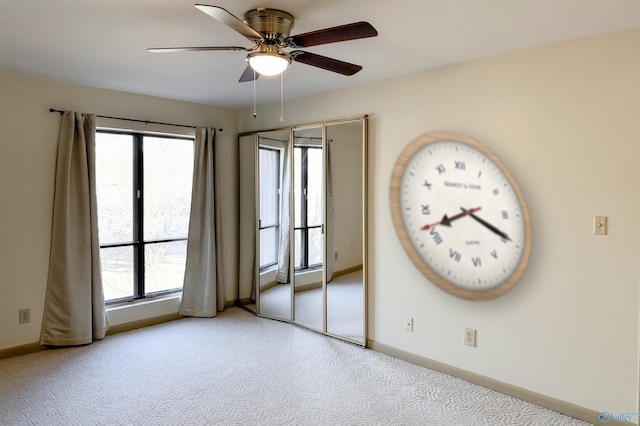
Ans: 8:19:42
